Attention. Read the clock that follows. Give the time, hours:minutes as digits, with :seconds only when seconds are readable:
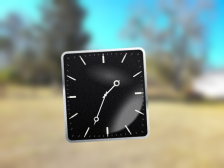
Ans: 1:34
